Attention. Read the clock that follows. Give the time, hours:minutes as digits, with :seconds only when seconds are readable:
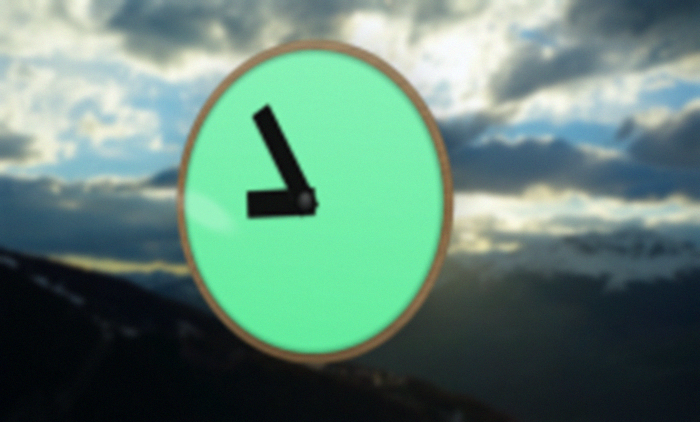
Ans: 8:55
